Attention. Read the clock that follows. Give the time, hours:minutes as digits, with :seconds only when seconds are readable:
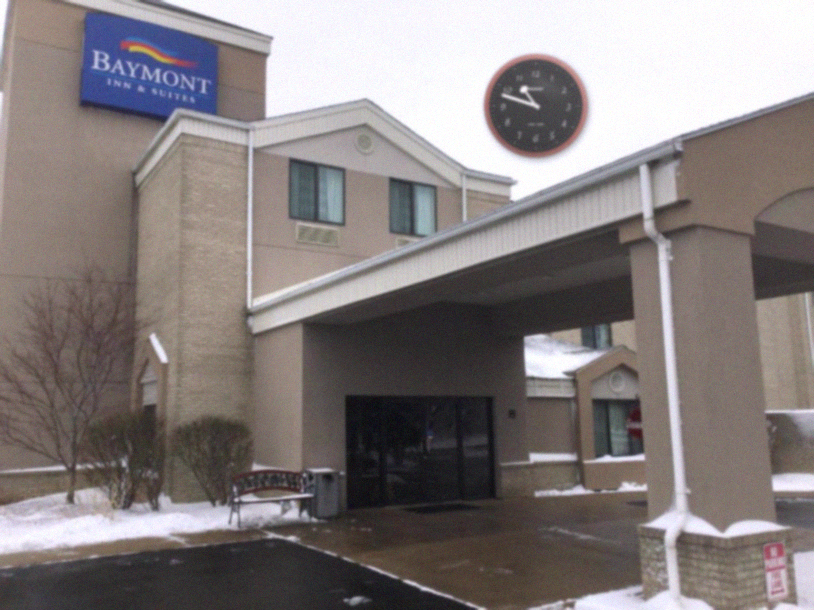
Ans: 10:48
